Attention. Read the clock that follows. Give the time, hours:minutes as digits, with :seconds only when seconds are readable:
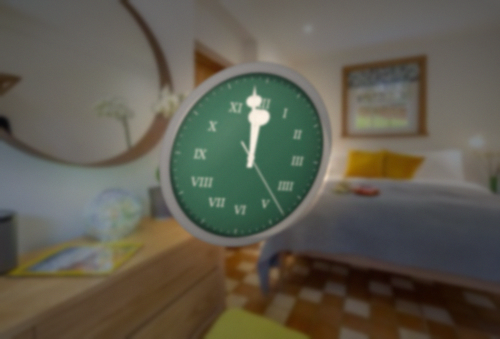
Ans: 11:58:23
